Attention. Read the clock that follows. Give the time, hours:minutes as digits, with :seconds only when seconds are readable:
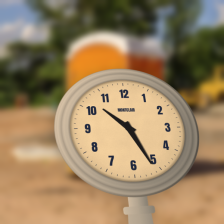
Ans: 10:26
